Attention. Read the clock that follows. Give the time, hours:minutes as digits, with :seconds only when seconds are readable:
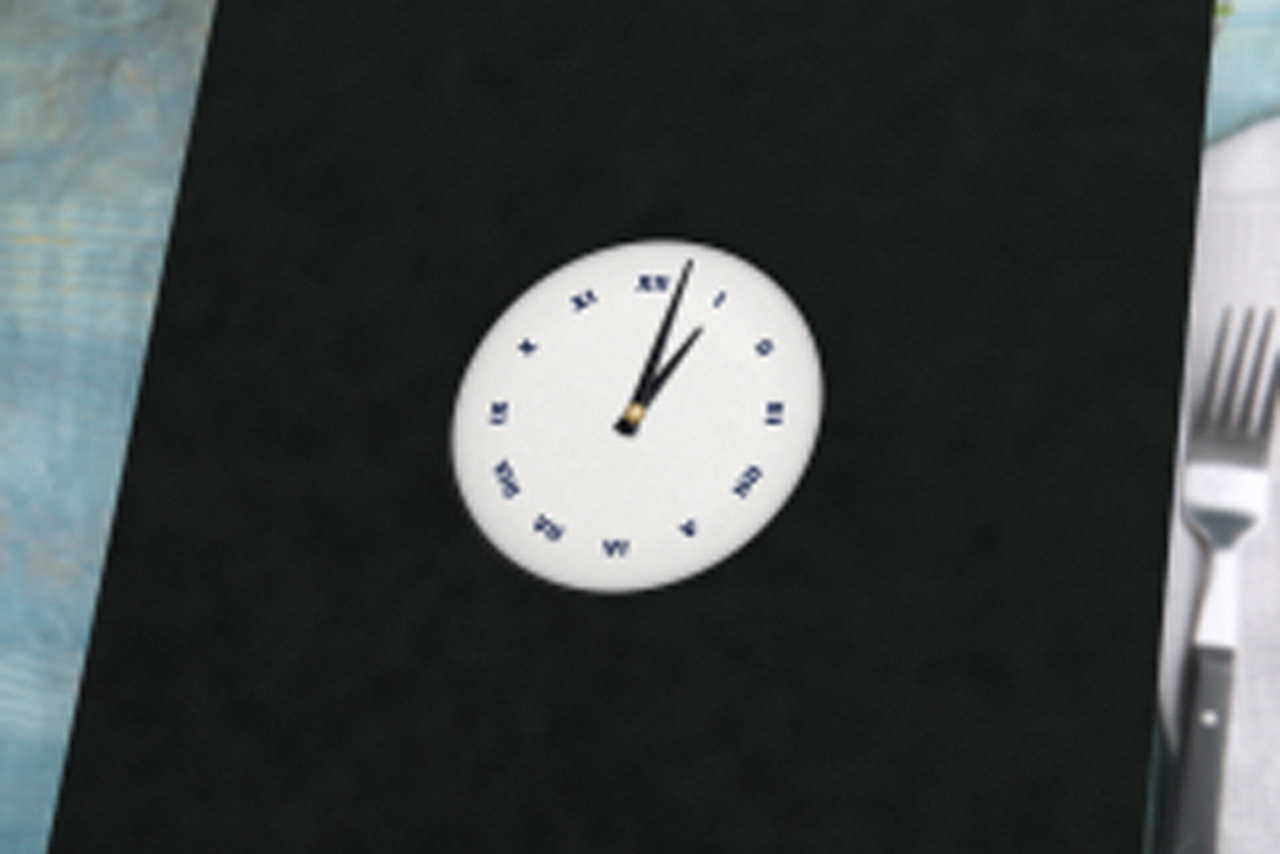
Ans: 1:02
